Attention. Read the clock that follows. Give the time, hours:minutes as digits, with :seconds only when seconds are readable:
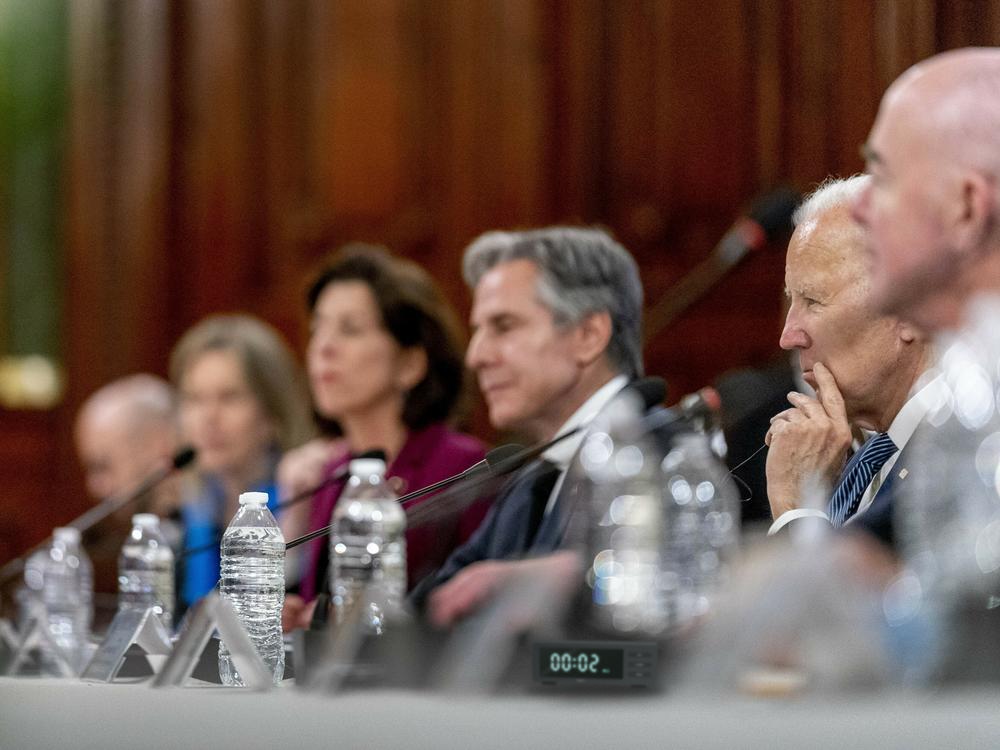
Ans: 0:02
